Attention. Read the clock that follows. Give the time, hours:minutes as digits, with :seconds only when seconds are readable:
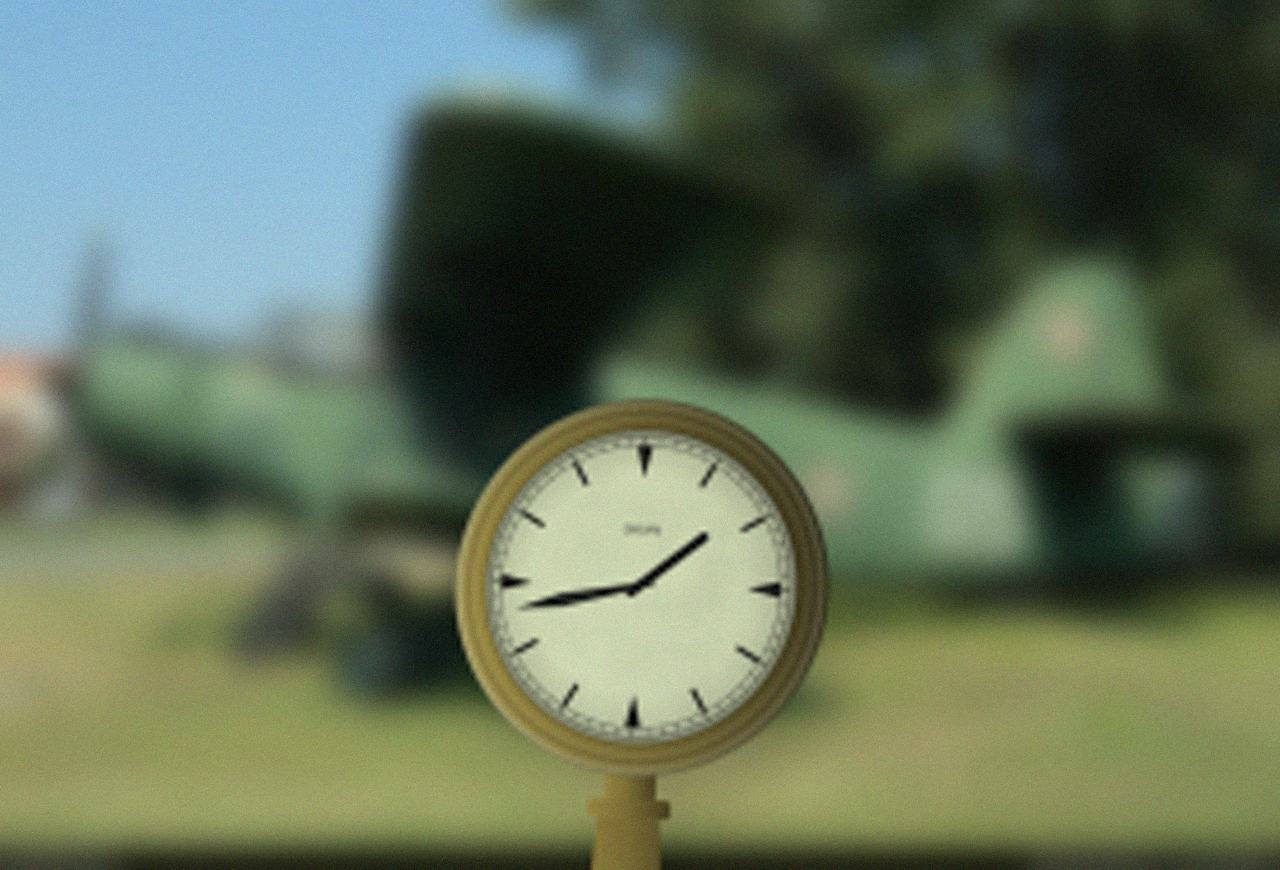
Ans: 1:43
